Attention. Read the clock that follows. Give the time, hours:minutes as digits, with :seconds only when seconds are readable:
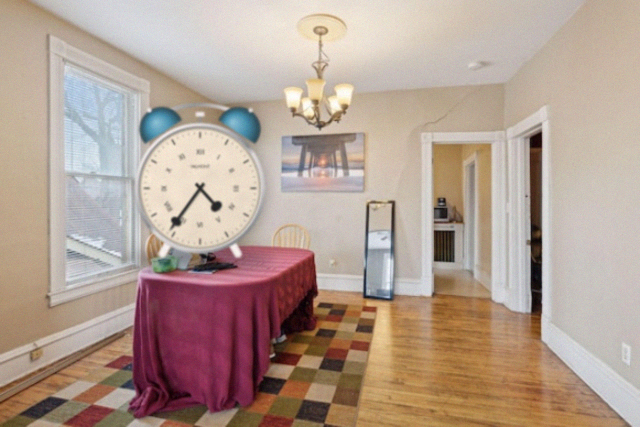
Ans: 4:36
